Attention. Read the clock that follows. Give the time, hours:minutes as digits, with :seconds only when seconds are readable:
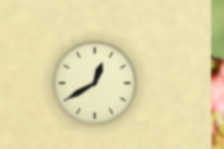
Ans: 12:40
